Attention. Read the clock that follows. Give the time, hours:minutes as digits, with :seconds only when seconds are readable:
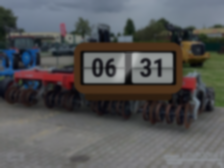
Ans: 6:31
